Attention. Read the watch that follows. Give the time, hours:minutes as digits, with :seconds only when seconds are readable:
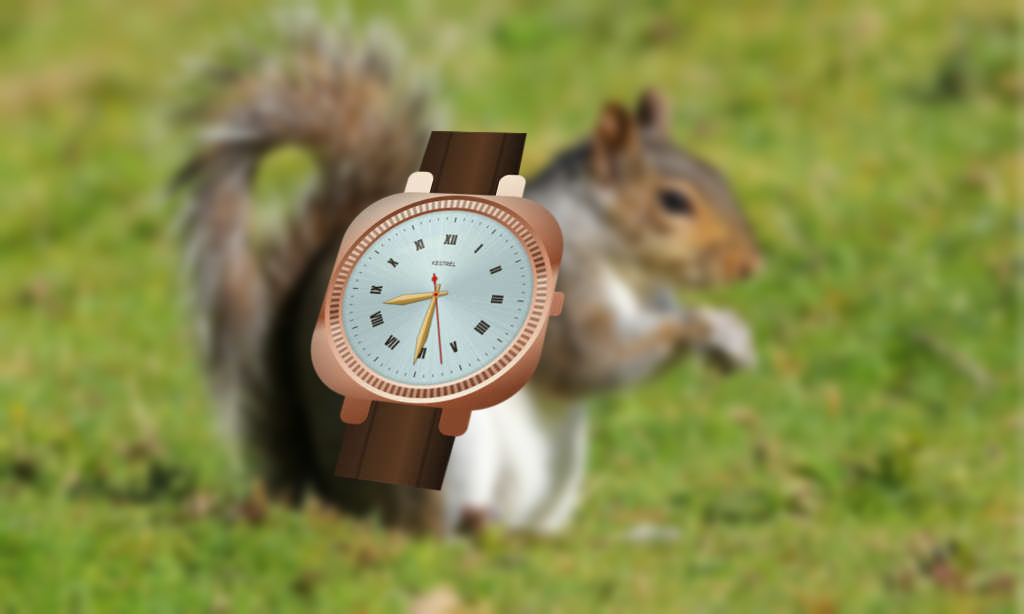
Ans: 8:30:27
